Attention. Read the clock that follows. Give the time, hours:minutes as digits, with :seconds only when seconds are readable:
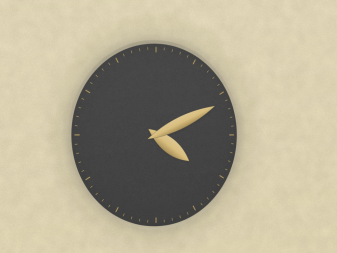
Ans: 4:11
